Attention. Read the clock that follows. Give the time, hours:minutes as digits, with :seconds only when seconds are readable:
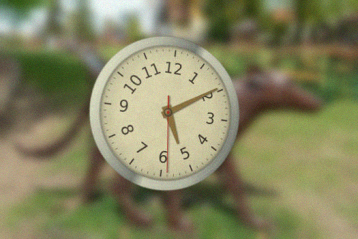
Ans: 5:09:29
